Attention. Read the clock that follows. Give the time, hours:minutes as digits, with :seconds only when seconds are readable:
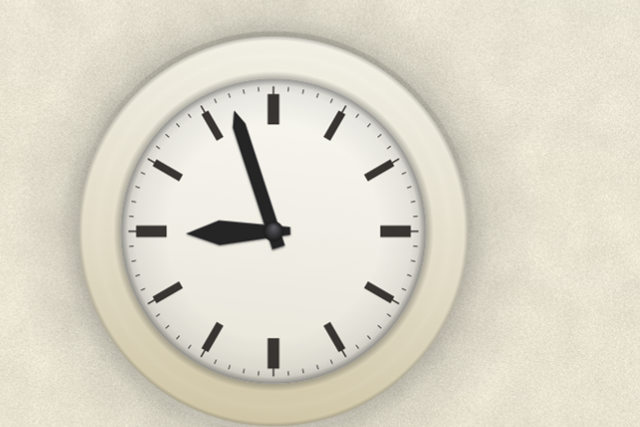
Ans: 8:57
